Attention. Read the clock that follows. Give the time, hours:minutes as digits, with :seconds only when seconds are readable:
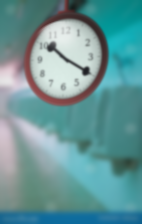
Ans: 10:20
